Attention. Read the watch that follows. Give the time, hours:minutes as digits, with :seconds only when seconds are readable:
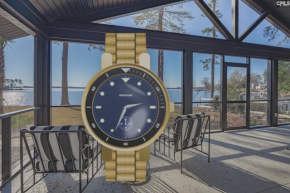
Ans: 2:34
